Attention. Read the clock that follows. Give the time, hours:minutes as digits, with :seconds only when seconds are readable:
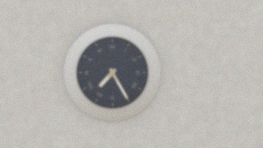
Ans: 7:25
